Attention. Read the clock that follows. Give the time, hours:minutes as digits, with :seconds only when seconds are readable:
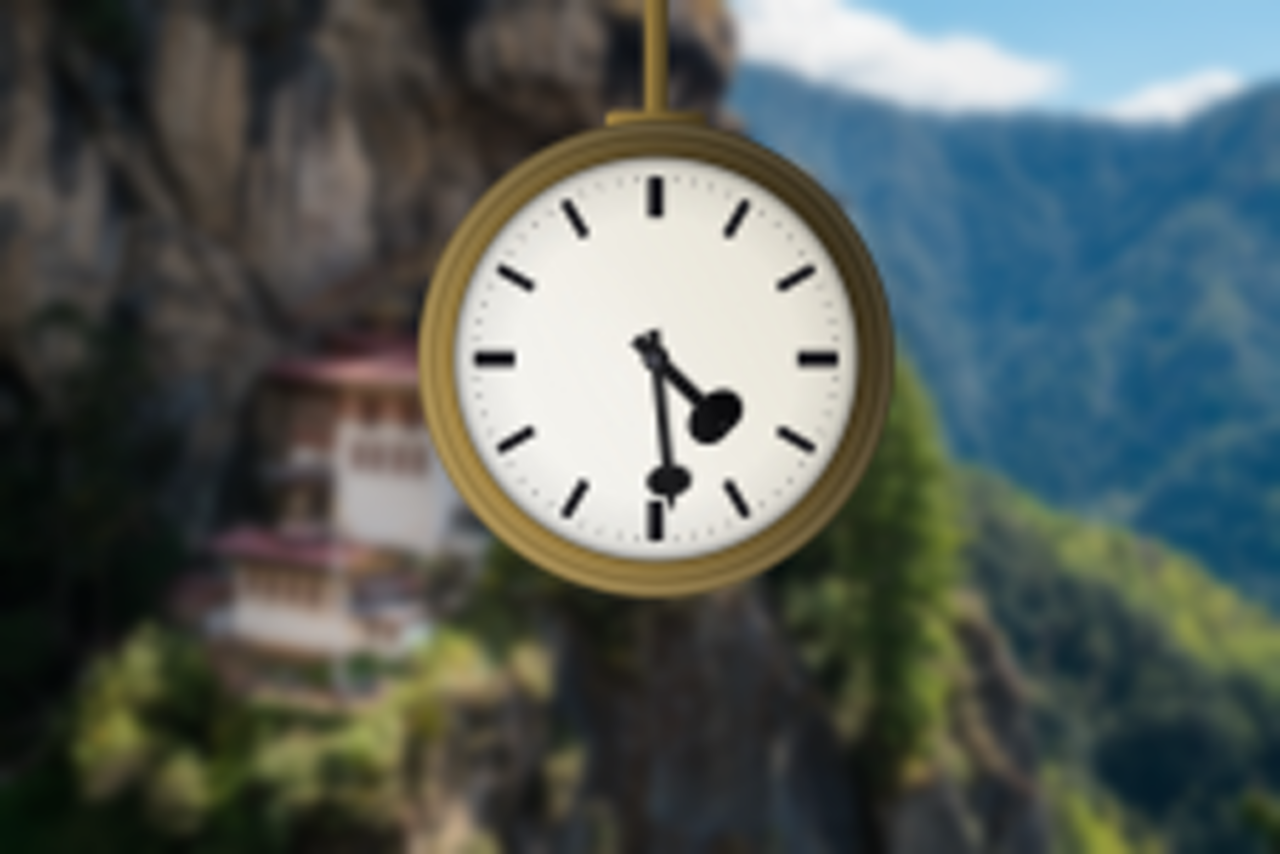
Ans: 4:29
